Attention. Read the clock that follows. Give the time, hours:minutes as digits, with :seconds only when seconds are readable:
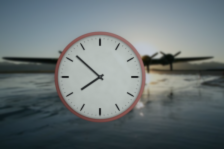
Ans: 7:52
